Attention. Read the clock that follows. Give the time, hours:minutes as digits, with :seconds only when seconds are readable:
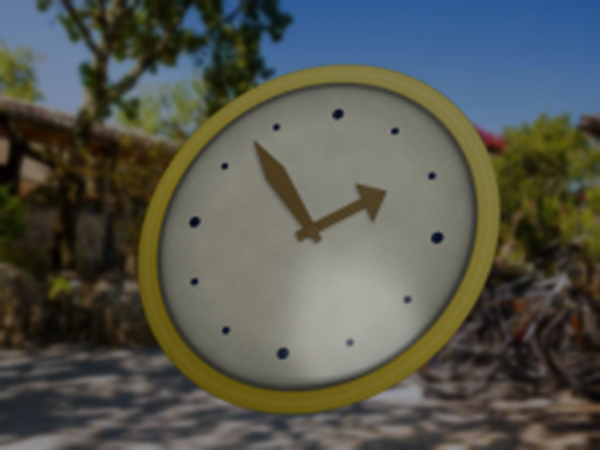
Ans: 1:53
